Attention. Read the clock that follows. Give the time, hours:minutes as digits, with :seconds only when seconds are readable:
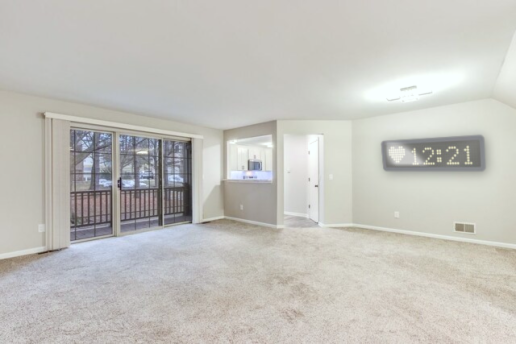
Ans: 12:21
